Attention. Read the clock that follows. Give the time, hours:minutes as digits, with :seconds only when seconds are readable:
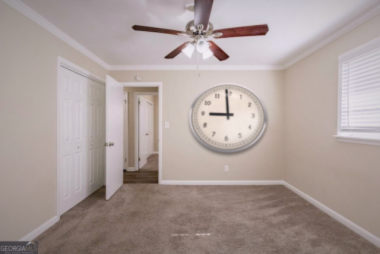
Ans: 8:59
